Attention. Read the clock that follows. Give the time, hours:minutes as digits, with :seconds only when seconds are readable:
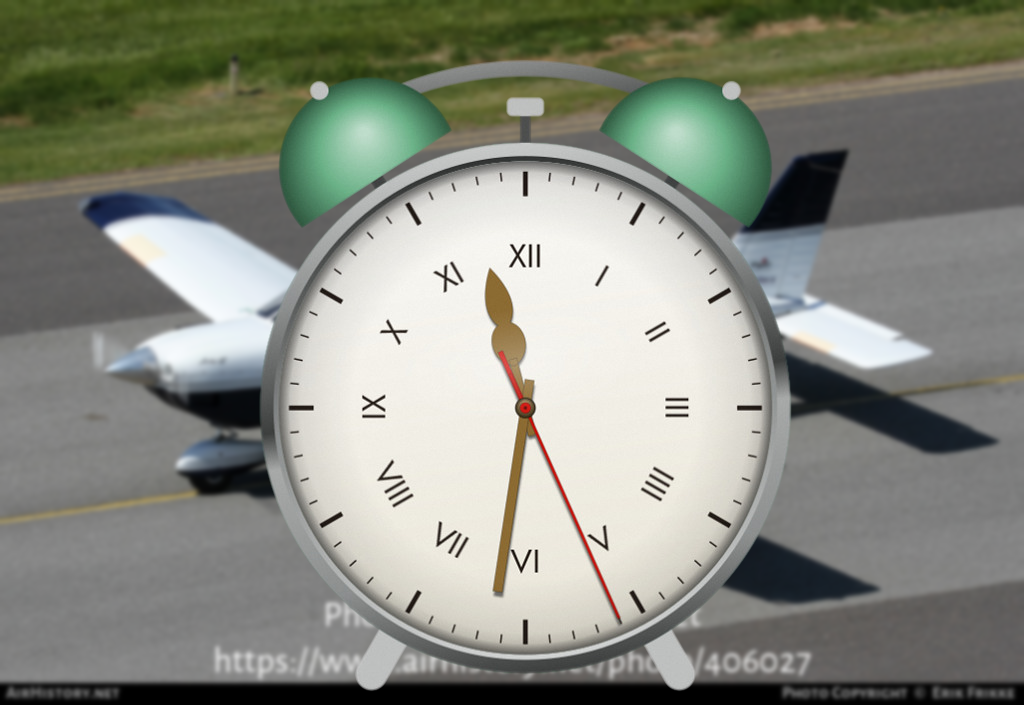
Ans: 11:31:26
